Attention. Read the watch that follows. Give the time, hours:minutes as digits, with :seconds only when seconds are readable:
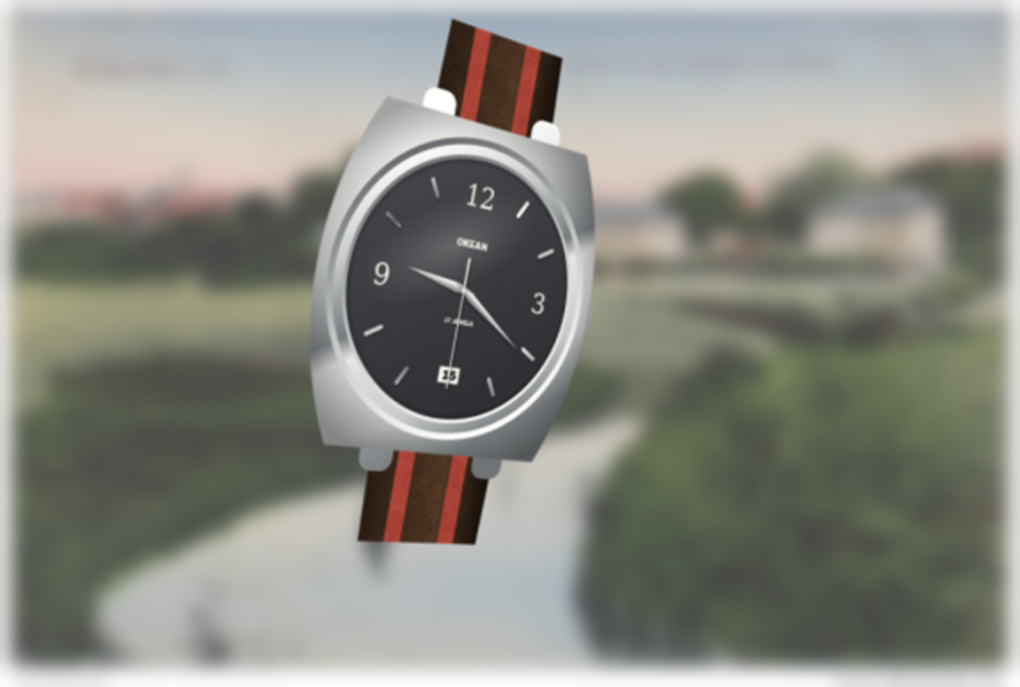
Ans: 9:20:30
